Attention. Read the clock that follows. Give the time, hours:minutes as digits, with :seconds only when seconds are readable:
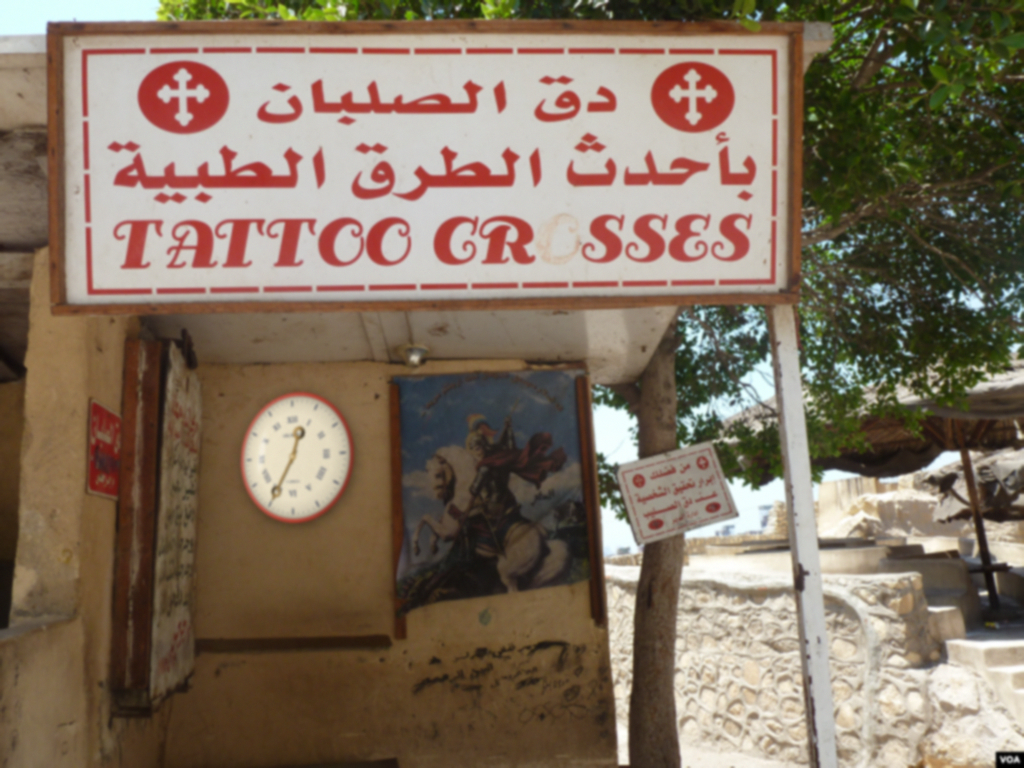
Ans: 12:35
